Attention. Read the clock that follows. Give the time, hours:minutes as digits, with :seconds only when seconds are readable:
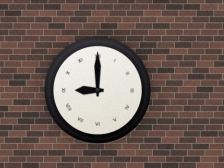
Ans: 9:00
